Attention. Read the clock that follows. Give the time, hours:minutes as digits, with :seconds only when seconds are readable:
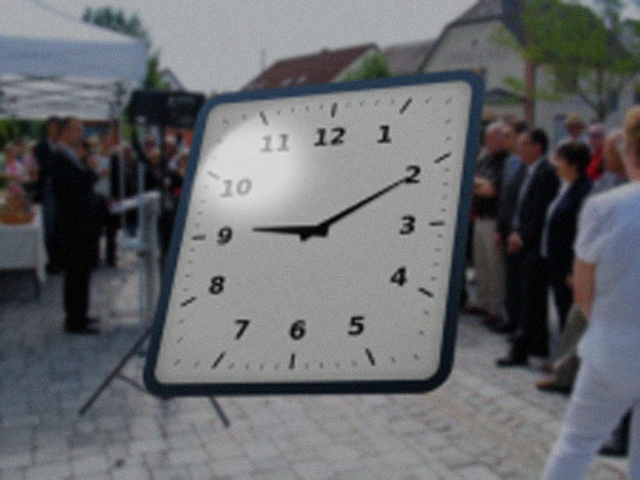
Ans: 9:10
